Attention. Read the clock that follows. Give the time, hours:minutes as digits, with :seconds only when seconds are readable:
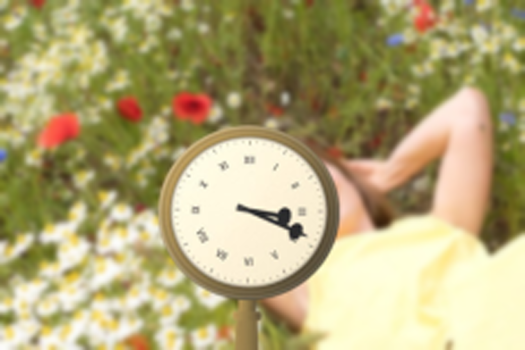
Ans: 3:19
